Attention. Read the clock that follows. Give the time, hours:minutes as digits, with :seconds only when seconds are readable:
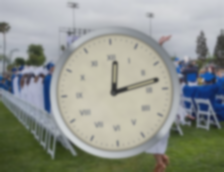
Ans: 12:13
